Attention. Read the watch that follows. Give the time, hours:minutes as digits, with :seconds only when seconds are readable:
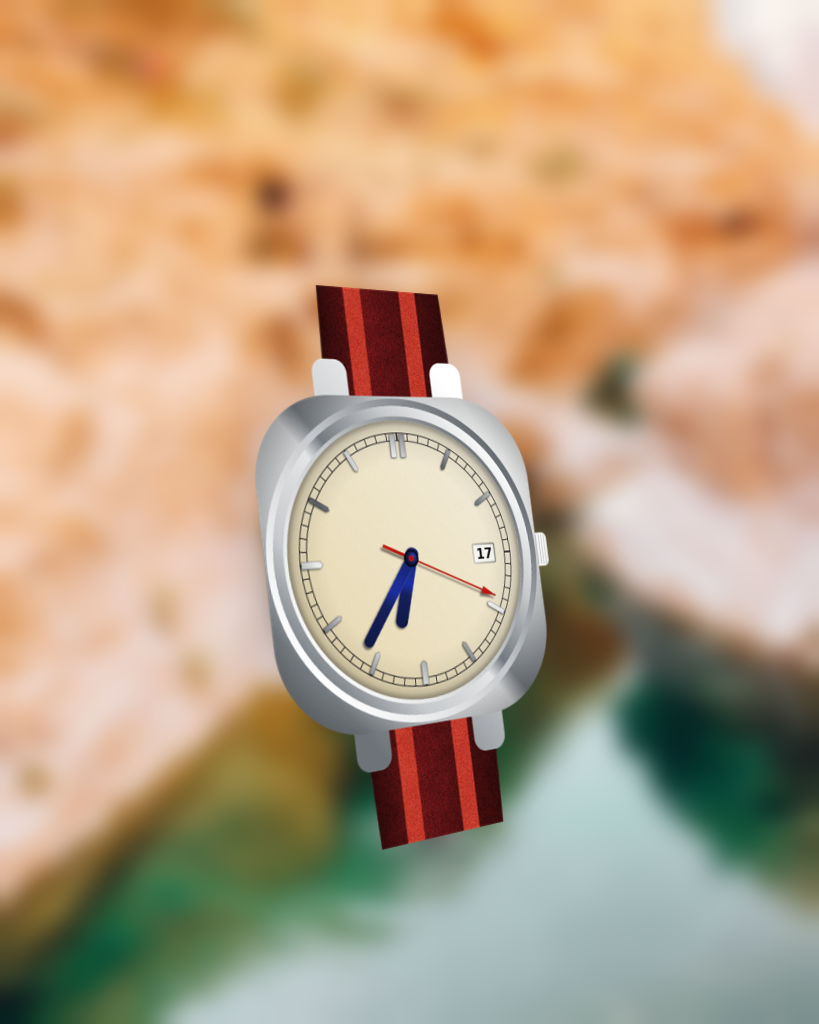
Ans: 6:36:19
